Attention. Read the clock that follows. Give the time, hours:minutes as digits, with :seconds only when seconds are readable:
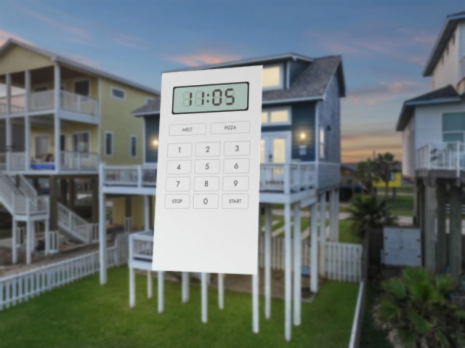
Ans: 11:05
